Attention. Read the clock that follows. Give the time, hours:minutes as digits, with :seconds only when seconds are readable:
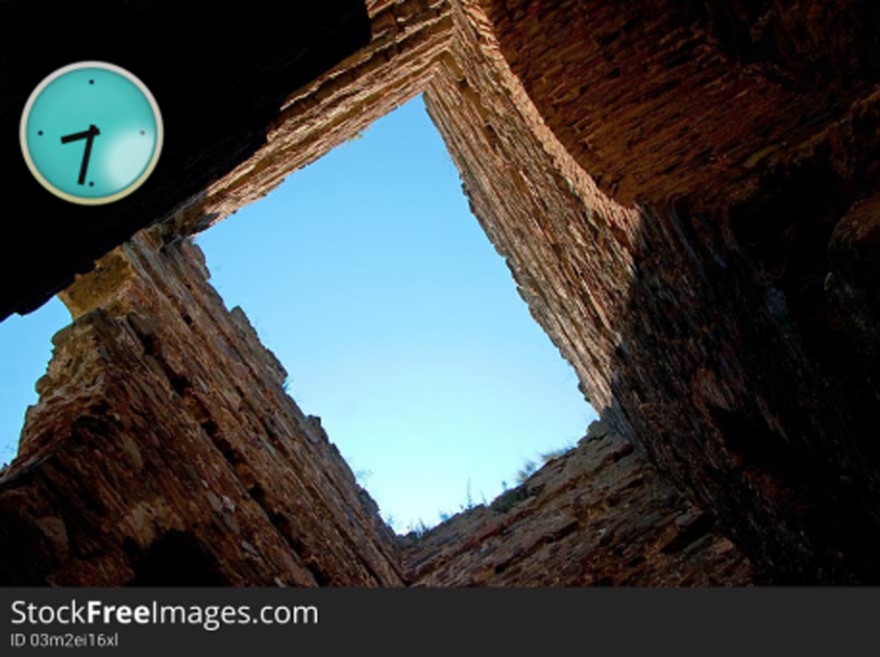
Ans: 8:32
